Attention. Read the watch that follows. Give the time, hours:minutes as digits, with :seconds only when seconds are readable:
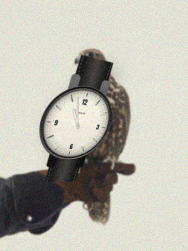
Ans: 10:57
